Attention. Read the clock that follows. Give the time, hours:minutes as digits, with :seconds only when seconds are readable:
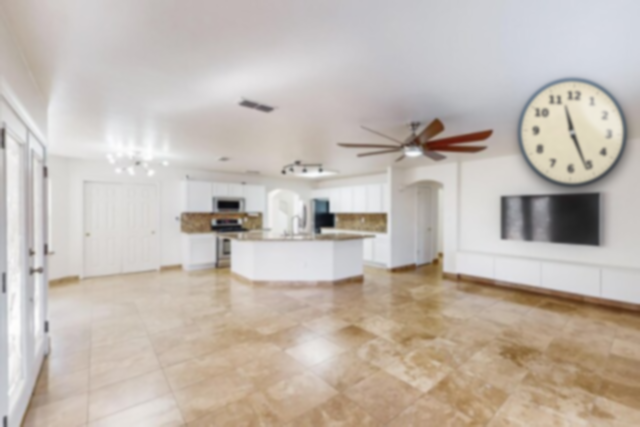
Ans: 11:26
